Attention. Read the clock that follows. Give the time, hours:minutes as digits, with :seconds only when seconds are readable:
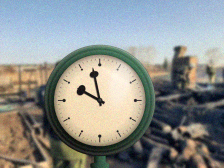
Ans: 9:58
